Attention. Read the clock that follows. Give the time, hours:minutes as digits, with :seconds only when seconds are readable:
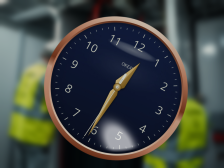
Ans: 12:30:31
